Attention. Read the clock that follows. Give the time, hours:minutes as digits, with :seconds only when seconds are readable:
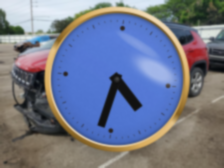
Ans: 4:32
